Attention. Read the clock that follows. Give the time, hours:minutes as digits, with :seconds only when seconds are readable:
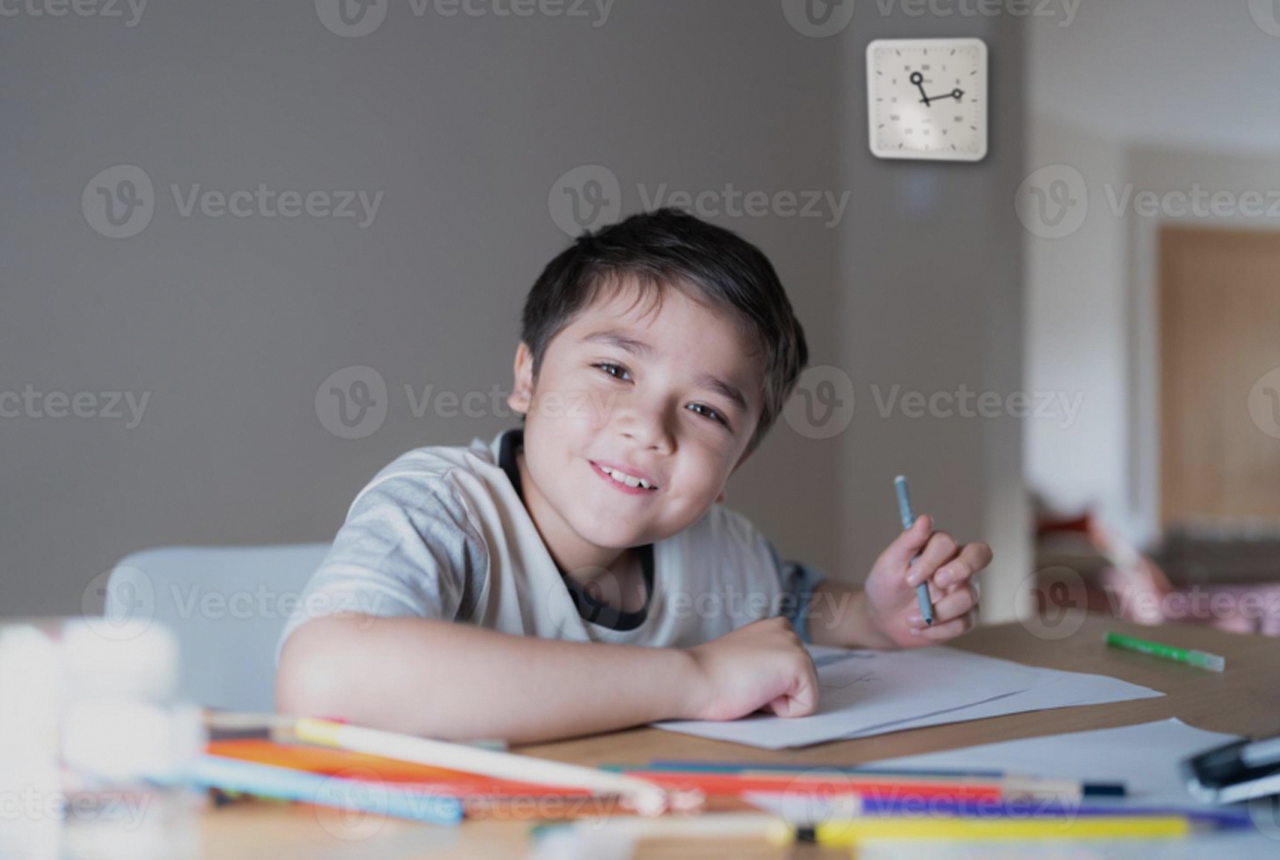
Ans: 11:13
